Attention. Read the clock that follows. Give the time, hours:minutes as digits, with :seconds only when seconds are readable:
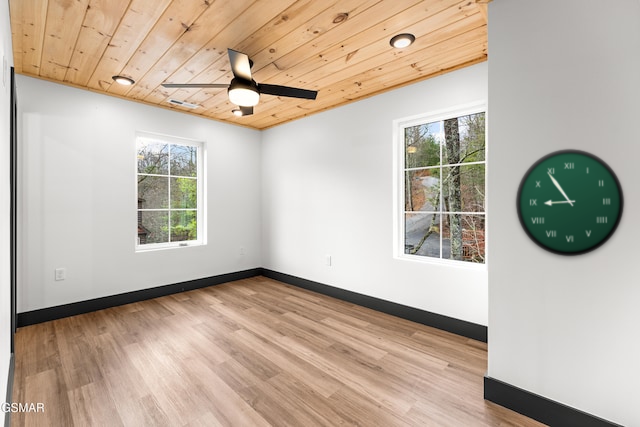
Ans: 8:54
